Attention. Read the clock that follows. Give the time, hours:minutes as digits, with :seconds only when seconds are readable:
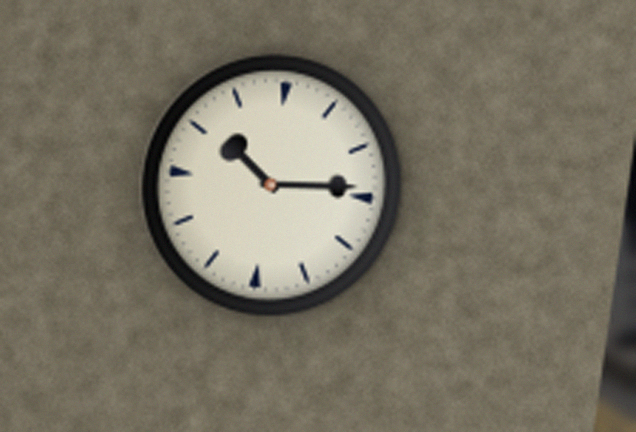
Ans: 10:14
